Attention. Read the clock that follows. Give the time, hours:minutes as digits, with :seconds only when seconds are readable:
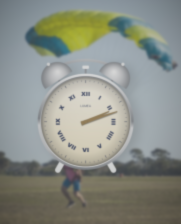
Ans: 2:12
